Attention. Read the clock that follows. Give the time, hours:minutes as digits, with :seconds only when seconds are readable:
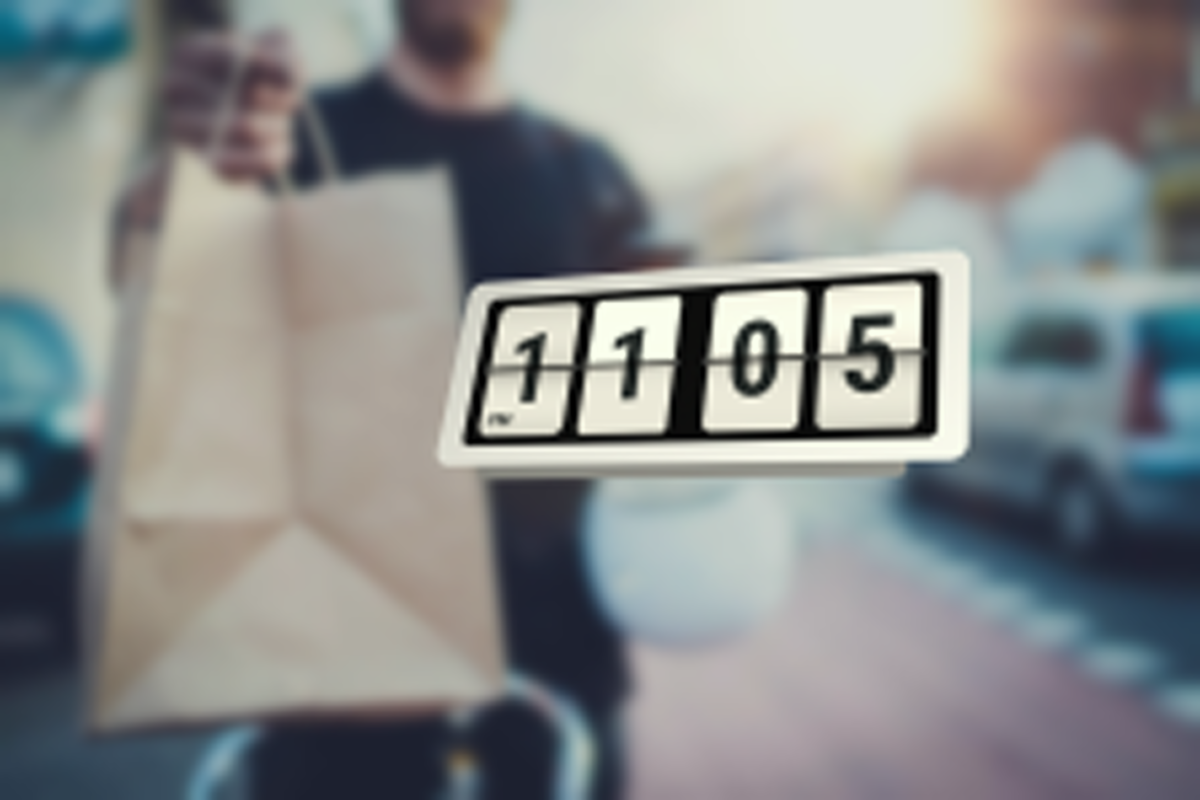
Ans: 11:05
